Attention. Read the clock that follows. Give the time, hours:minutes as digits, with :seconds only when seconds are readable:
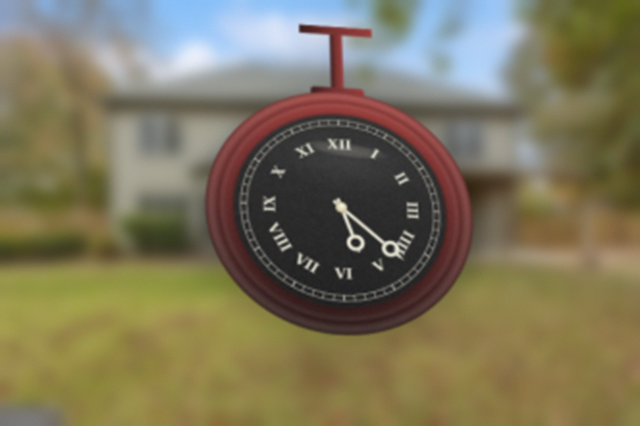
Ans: 5:22
